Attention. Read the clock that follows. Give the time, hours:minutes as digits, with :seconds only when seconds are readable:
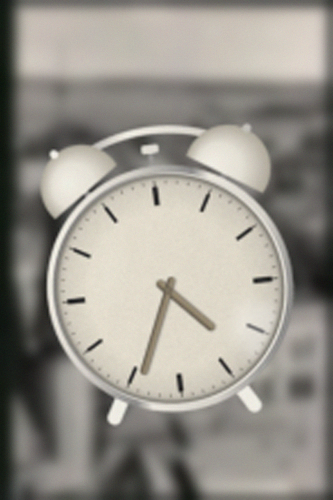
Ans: 4:34
